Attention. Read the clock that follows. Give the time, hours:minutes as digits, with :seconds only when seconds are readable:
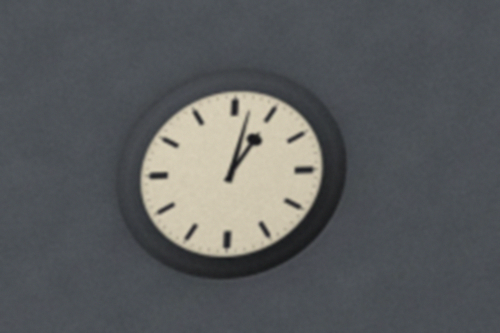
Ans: 1:02
